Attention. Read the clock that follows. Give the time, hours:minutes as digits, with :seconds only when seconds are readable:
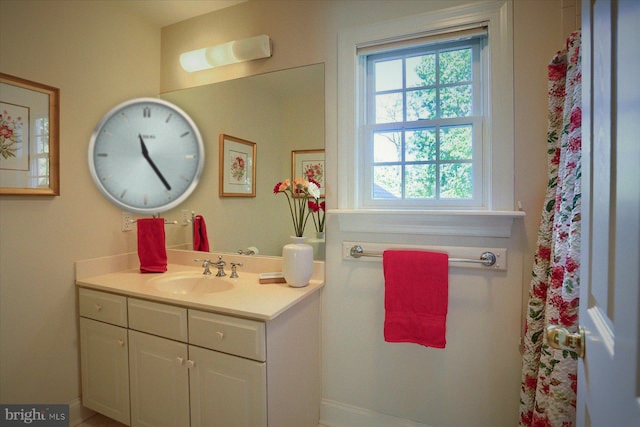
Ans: 11:24
